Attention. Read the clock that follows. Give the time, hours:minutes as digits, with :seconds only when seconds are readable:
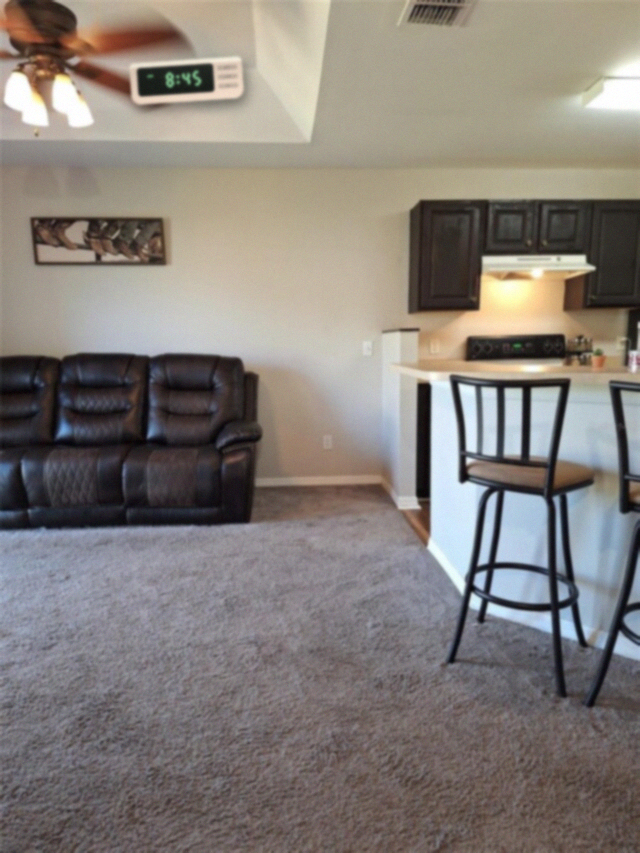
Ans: 8:45
